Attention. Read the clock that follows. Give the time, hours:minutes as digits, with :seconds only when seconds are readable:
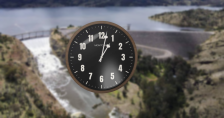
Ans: 1:02
